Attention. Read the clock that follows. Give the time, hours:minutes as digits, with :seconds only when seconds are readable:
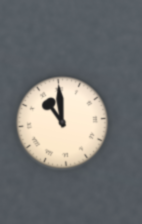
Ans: 11:00
